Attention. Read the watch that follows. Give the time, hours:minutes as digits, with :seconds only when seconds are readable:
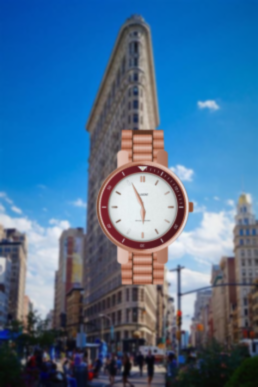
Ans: 5:56
